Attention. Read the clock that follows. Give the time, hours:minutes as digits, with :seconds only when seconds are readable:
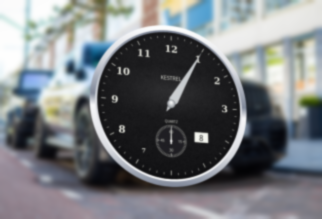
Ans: 1:05
